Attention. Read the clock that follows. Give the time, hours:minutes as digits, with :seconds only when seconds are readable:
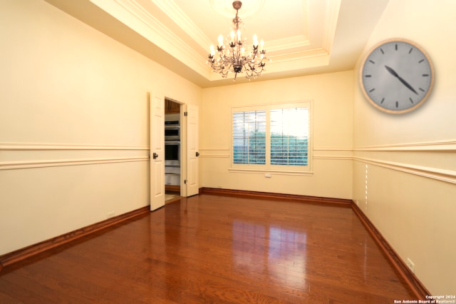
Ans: 10:22
